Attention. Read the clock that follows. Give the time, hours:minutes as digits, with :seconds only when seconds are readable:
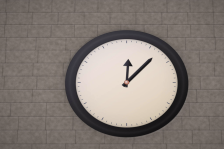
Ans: 12:07
